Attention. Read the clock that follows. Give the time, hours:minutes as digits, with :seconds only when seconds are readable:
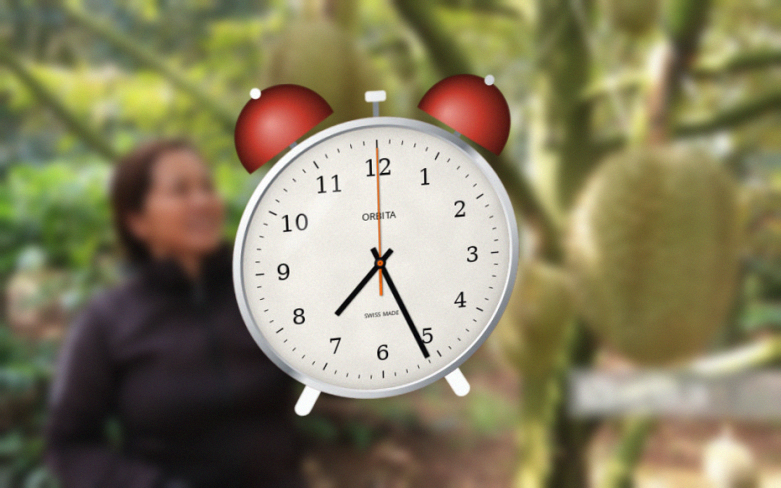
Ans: 7:26:00
